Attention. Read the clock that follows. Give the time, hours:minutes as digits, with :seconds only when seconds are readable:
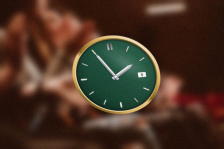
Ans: 1:55
